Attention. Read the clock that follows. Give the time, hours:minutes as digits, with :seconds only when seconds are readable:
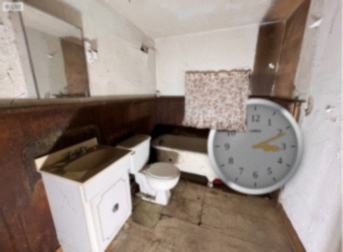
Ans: 3:11
